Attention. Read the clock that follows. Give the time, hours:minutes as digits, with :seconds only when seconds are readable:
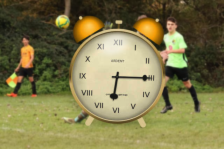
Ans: 6:15
